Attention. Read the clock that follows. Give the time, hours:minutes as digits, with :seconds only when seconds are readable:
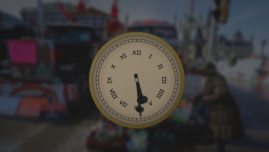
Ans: 5:29
